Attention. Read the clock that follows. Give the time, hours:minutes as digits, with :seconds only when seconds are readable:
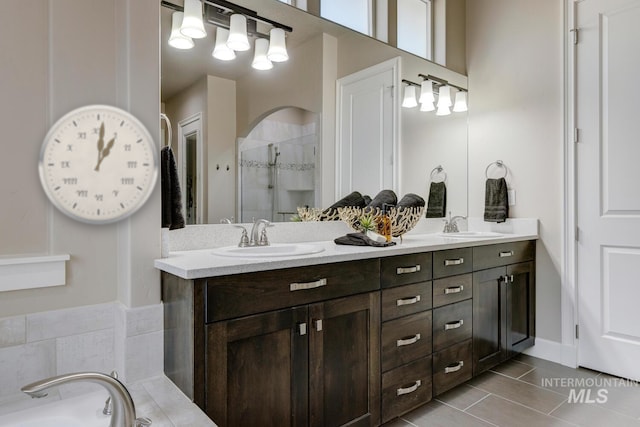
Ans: 1:01
